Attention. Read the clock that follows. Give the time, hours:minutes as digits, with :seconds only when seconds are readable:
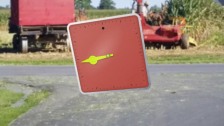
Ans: 8:44
